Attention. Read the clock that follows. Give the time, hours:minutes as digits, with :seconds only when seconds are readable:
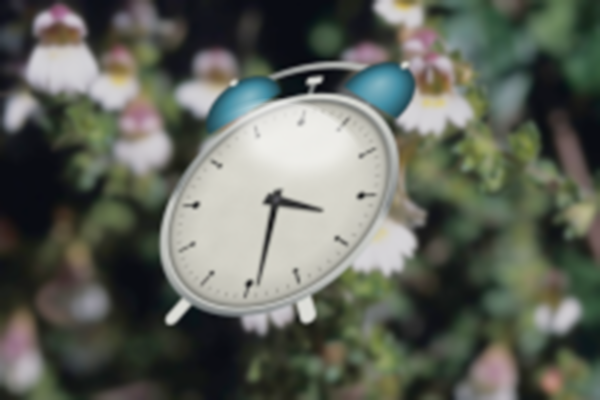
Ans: 3:29
